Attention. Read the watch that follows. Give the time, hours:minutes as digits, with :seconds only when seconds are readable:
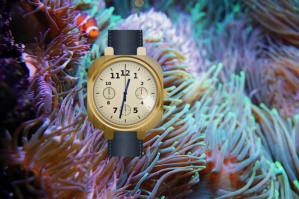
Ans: 12:32
